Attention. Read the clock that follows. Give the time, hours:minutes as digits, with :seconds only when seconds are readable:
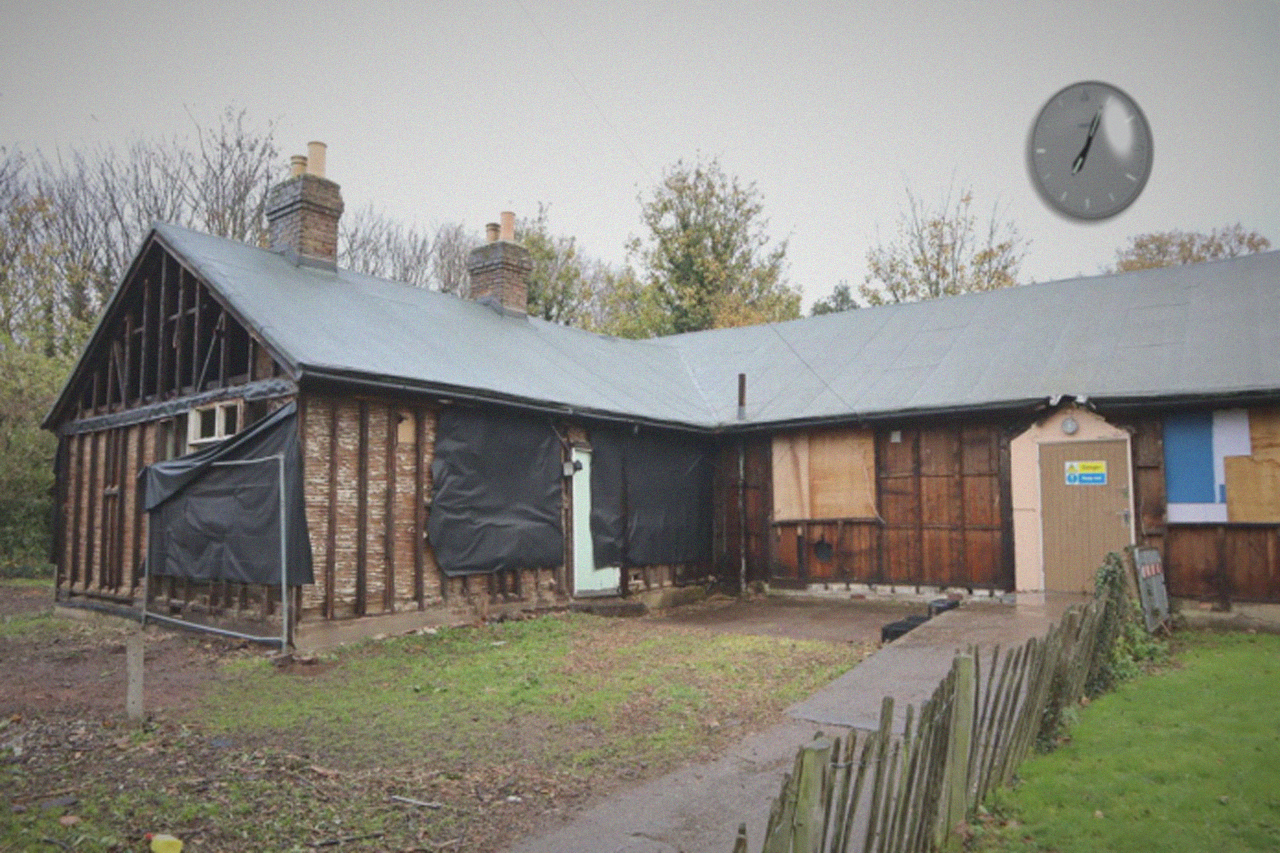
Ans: 7:04
